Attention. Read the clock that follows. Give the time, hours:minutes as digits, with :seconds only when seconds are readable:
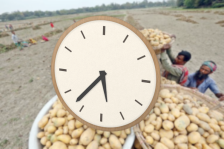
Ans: 5:37
